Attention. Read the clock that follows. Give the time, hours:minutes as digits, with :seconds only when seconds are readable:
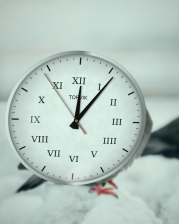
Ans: 12:05:54
